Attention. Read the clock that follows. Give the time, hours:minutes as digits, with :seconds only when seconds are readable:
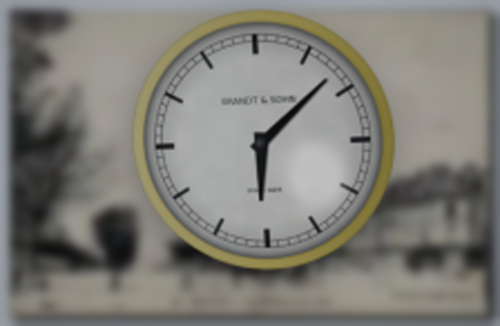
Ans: 6:08
